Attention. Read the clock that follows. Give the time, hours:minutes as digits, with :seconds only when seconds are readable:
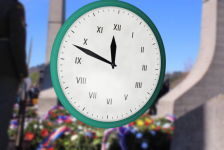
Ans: 11:48
